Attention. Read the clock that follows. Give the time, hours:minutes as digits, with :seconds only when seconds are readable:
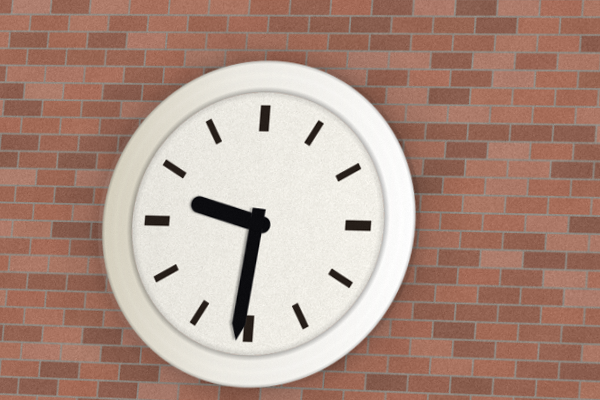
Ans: 9:31
